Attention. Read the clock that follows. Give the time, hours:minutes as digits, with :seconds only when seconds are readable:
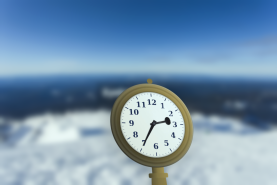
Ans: 2:35
